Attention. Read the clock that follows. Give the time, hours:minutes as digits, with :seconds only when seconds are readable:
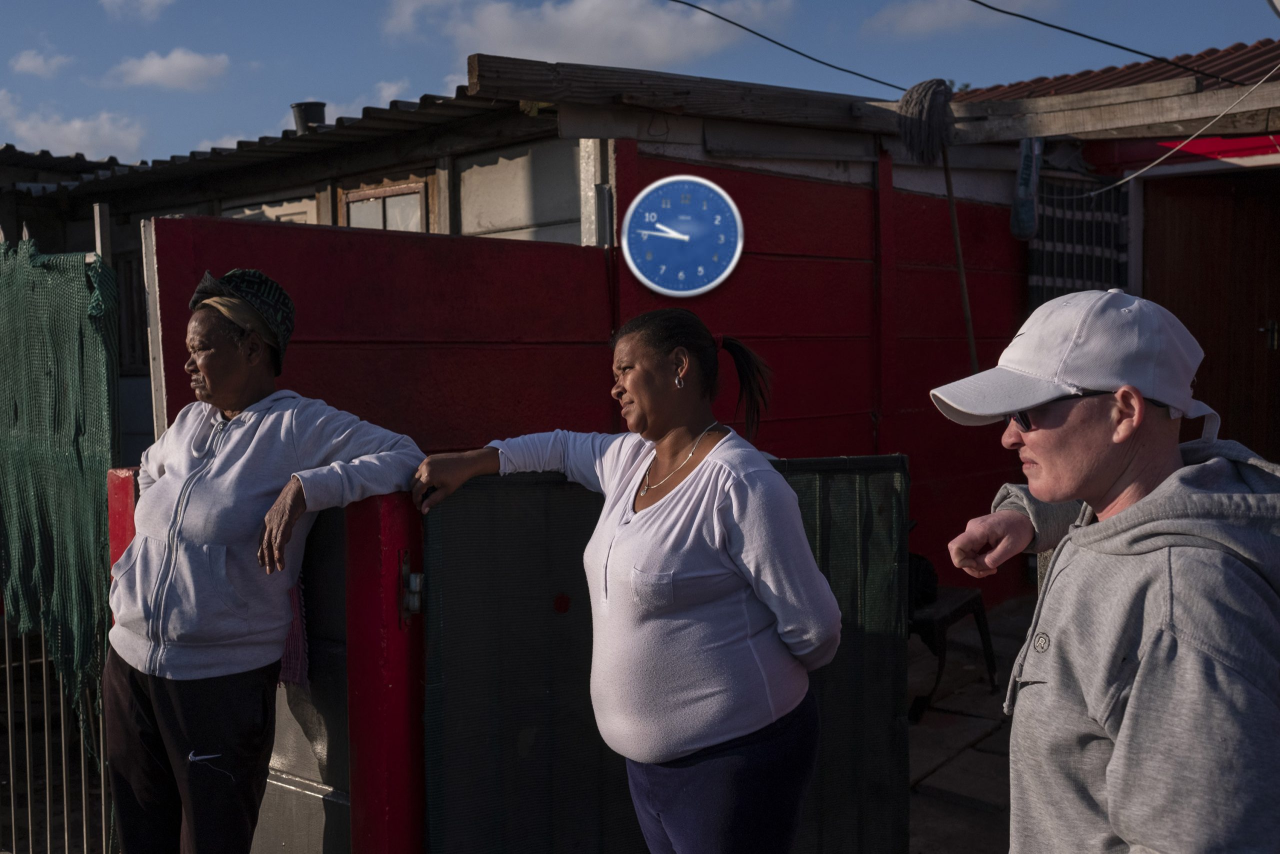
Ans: 9:46
